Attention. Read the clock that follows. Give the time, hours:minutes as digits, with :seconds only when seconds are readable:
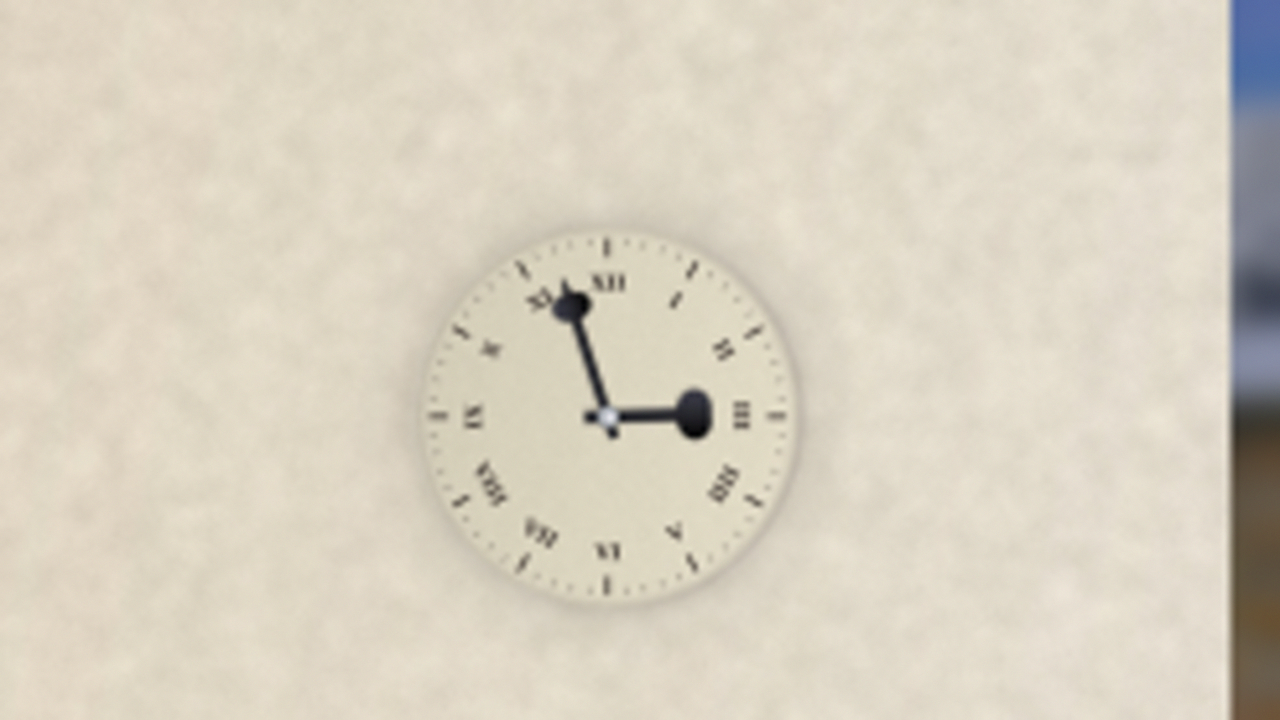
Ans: 2:57
